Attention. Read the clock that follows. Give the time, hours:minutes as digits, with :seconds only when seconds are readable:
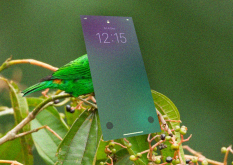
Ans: 12:15
